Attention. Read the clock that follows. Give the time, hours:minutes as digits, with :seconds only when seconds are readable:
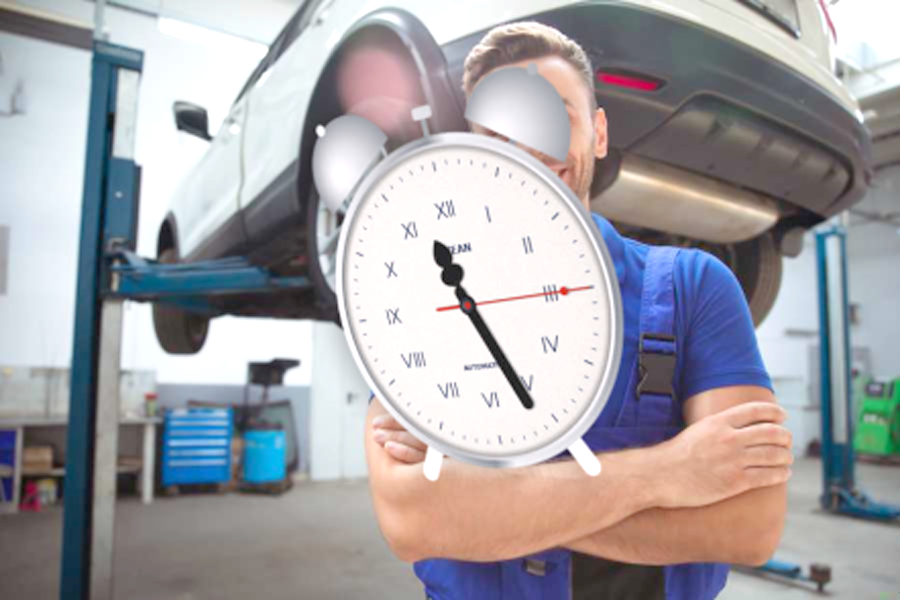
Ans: 11:26:15
